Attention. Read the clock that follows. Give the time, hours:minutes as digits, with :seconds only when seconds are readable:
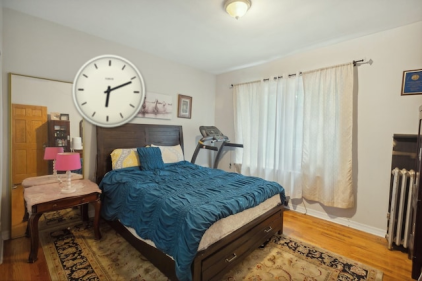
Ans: 6:11
